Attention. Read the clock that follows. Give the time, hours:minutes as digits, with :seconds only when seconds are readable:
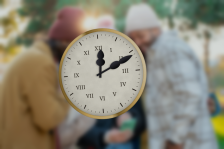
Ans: 12:11
